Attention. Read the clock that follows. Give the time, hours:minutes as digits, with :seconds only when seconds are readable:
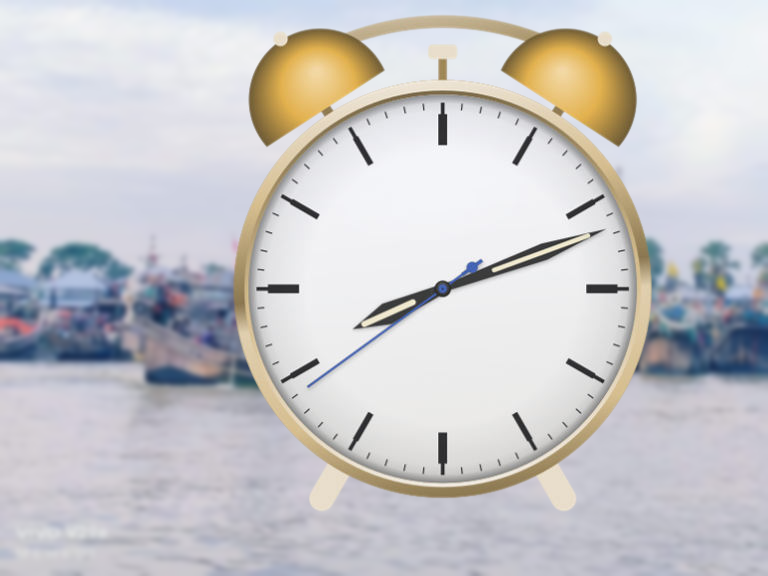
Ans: 8:11:39
